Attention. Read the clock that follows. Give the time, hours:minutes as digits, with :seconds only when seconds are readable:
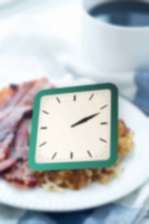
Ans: 2:11
